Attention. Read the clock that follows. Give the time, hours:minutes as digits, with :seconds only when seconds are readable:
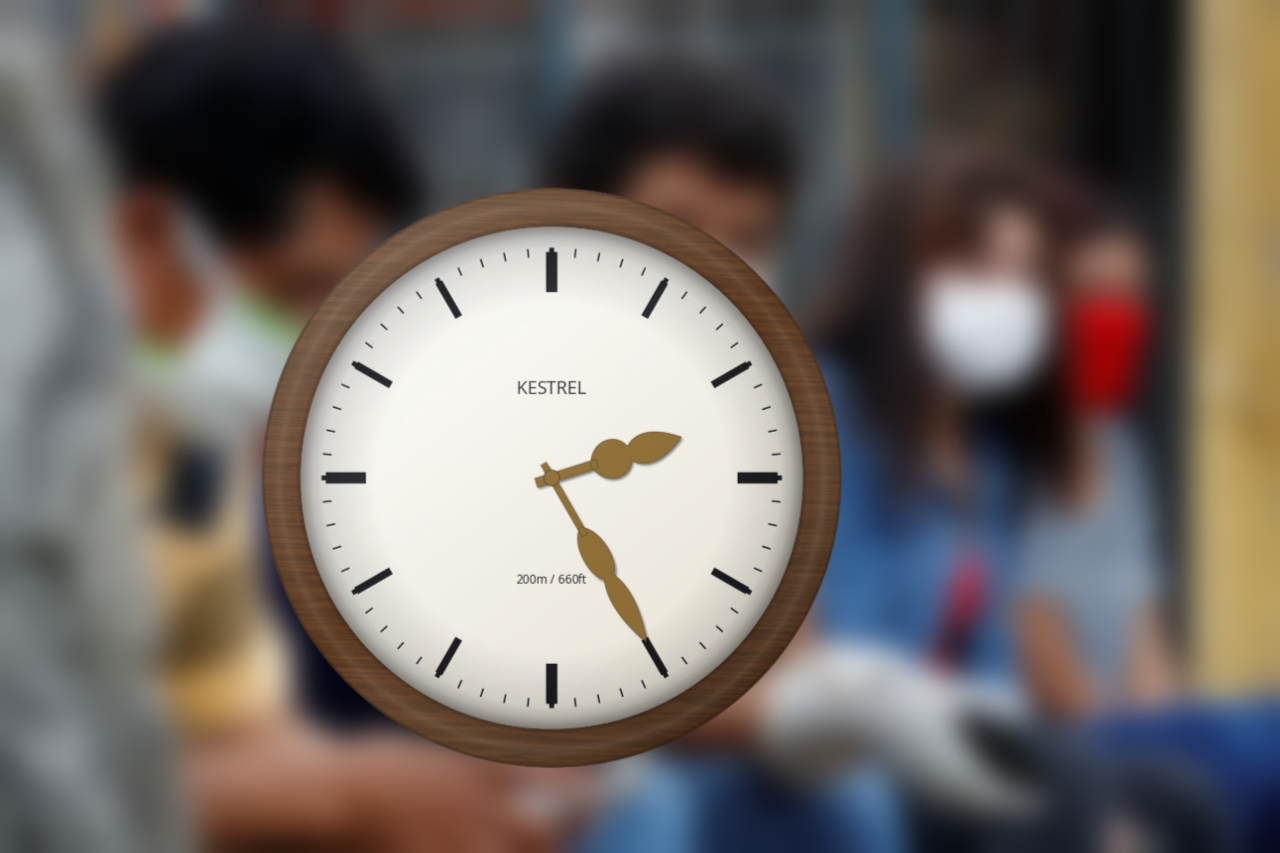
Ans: 2:25
